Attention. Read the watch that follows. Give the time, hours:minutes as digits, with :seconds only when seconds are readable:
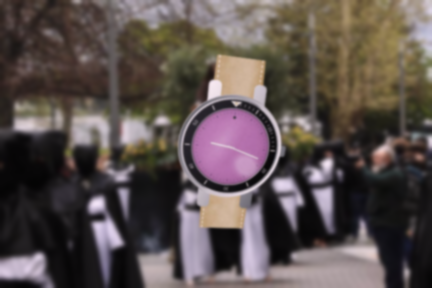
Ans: 9:18
